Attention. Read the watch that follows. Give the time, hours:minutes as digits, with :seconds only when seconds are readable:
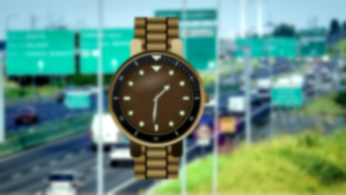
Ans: 1:31
